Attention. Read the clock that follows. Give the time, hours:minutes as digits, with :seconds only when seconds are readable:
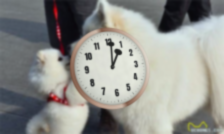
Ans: 1:01
